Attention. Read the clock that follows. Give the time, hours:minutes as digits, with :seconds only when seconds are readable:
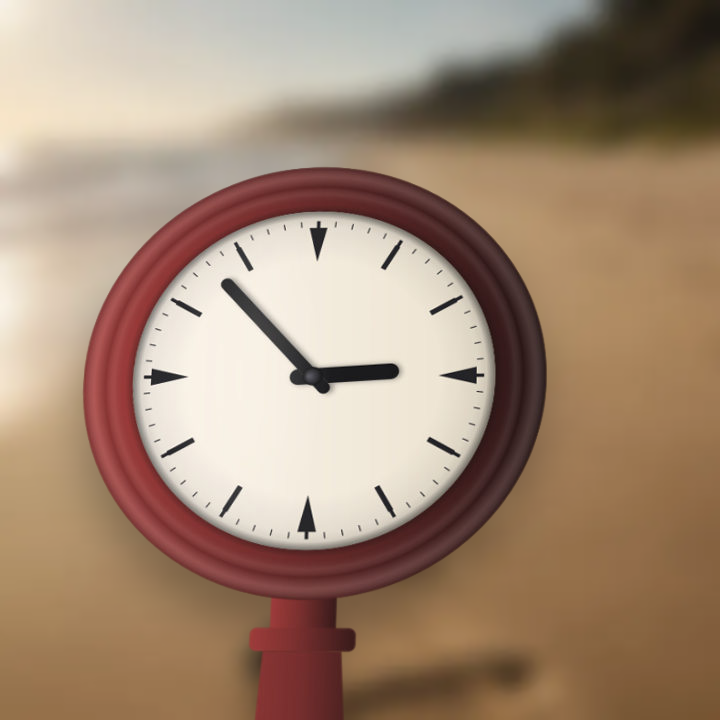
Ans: 2:53
